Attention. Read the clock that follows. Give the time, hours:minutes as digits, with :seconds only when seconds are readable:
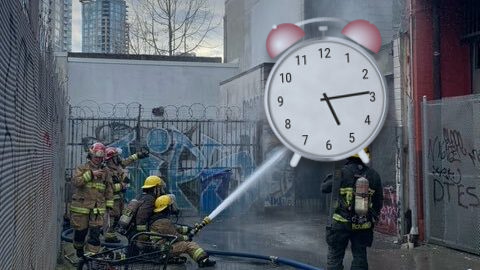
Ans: 5:14
